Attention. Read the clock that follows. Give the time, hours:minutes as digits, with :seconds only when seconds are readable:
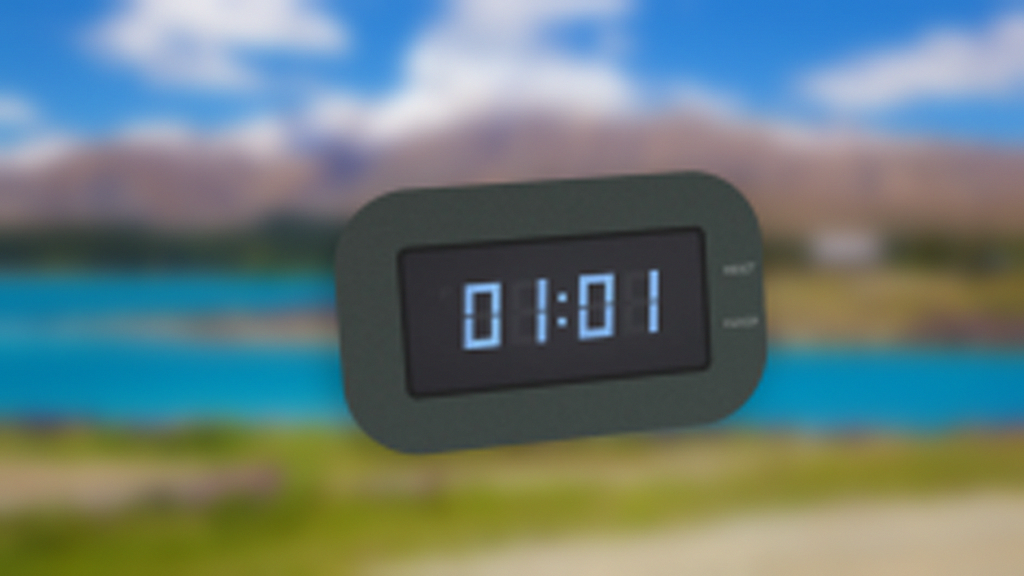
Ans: 1:01
